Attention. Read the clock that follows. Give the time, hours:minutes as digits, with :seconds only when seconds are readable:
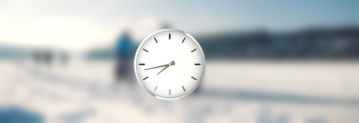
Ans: 7:43
